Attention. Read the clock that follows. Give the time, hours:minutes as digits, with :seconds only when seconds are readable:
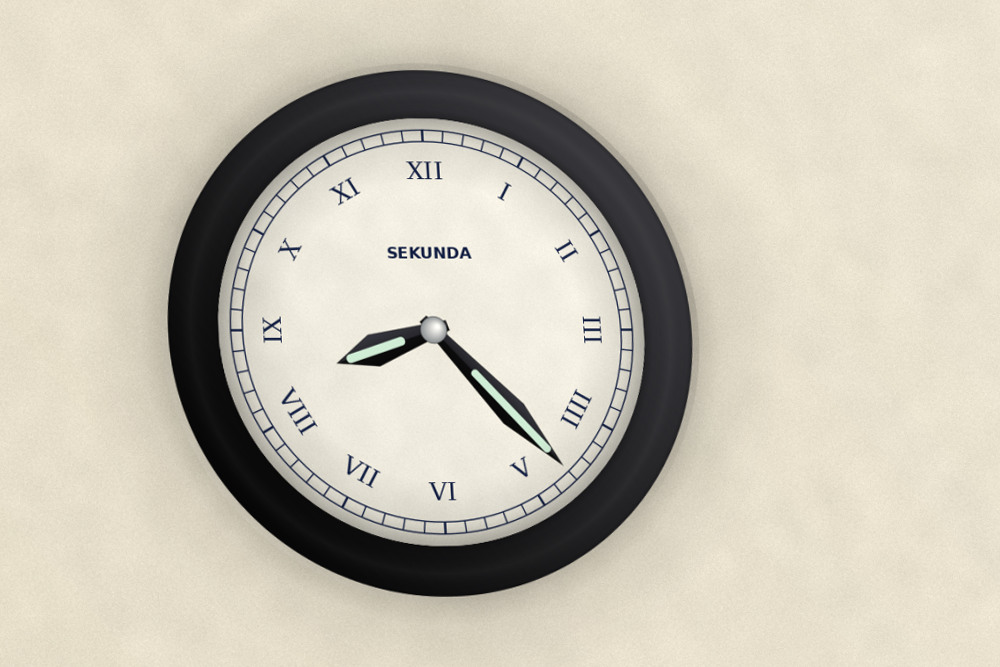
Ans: 8:23
